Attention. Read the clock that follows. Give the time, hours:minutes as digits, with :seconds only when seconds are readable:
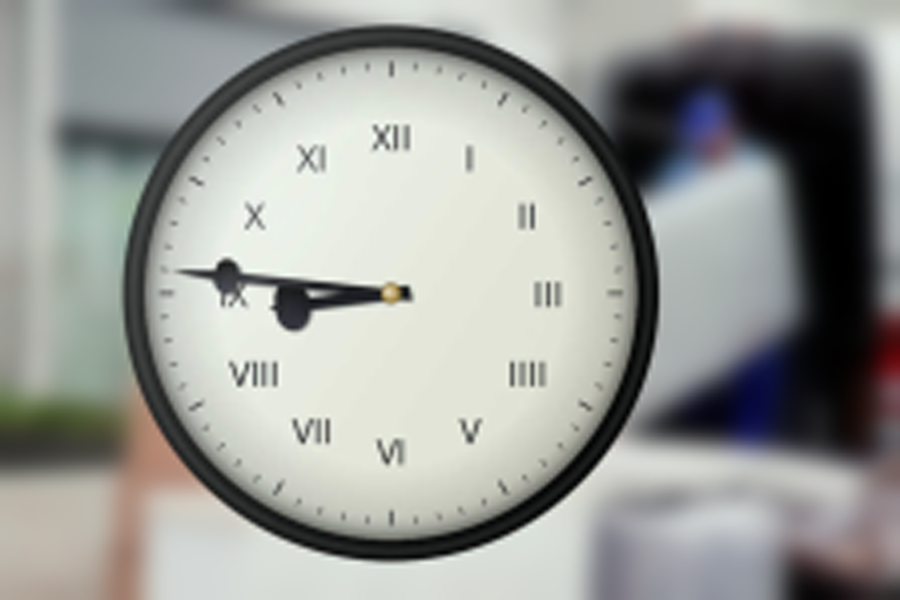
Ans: 8:46
